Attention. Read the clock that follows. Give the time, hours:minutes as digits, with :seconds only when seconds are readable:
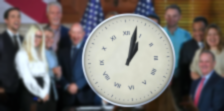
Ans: 1:03
